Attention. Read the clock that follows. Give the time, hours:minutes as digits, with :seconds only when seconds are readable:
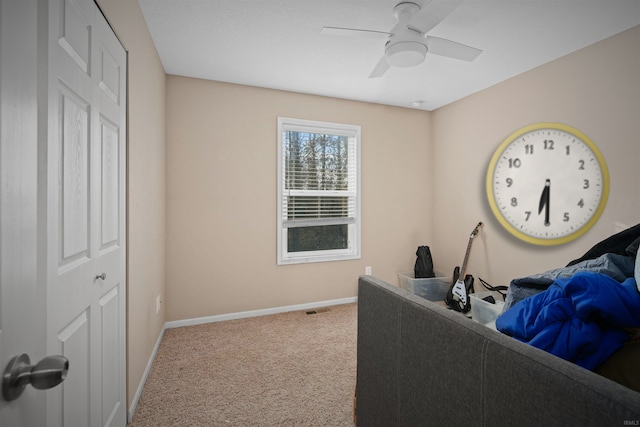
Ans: 6:30
